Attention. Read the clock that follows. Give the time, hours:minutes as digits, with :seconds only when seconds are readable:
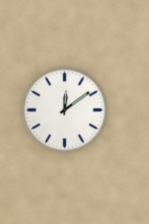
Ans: 12:09
